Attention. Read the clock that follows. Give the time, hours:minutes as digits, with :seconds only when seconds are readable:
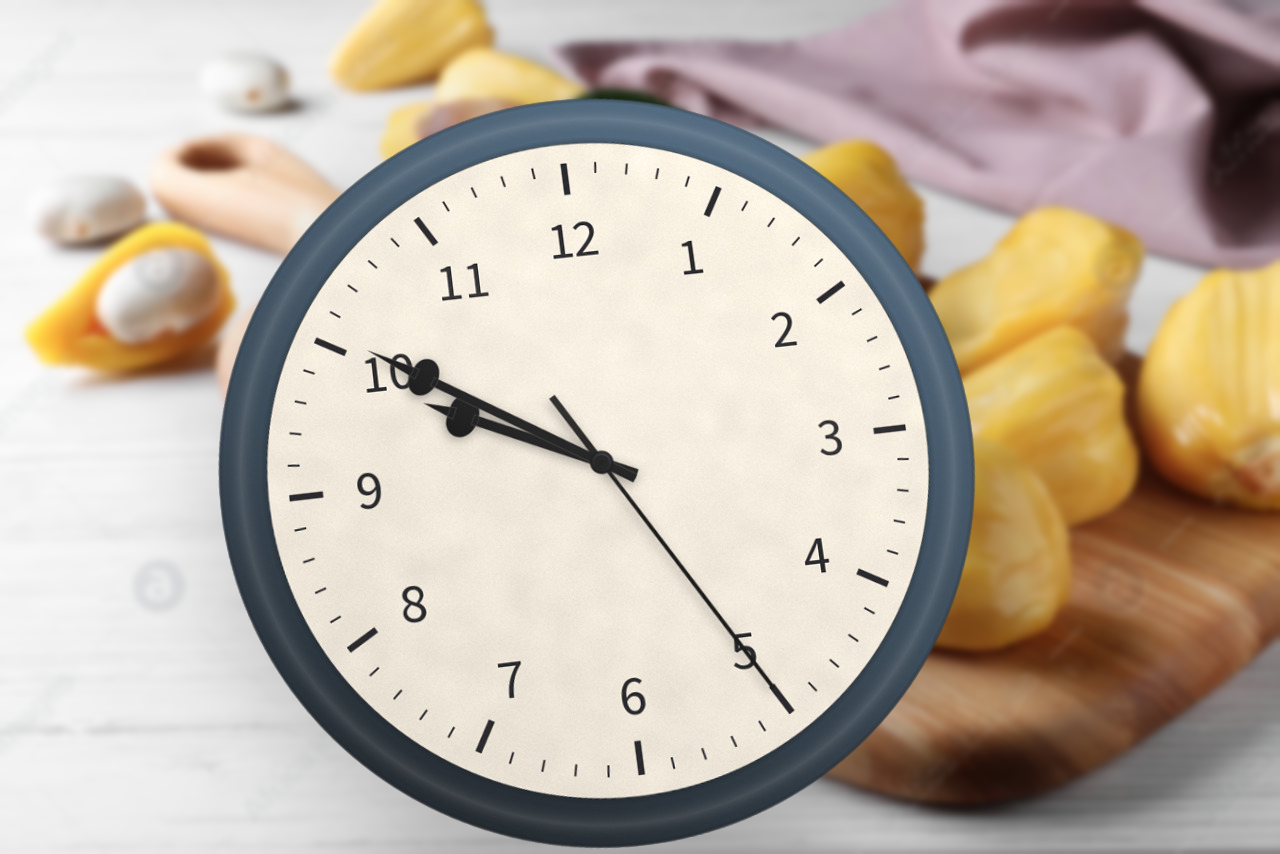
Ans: 9:50:25
